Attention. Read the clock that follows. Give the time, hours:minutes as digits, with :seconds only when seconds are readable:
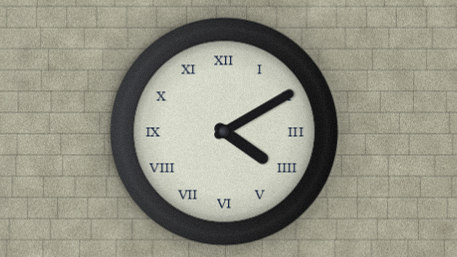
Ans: 4:10
